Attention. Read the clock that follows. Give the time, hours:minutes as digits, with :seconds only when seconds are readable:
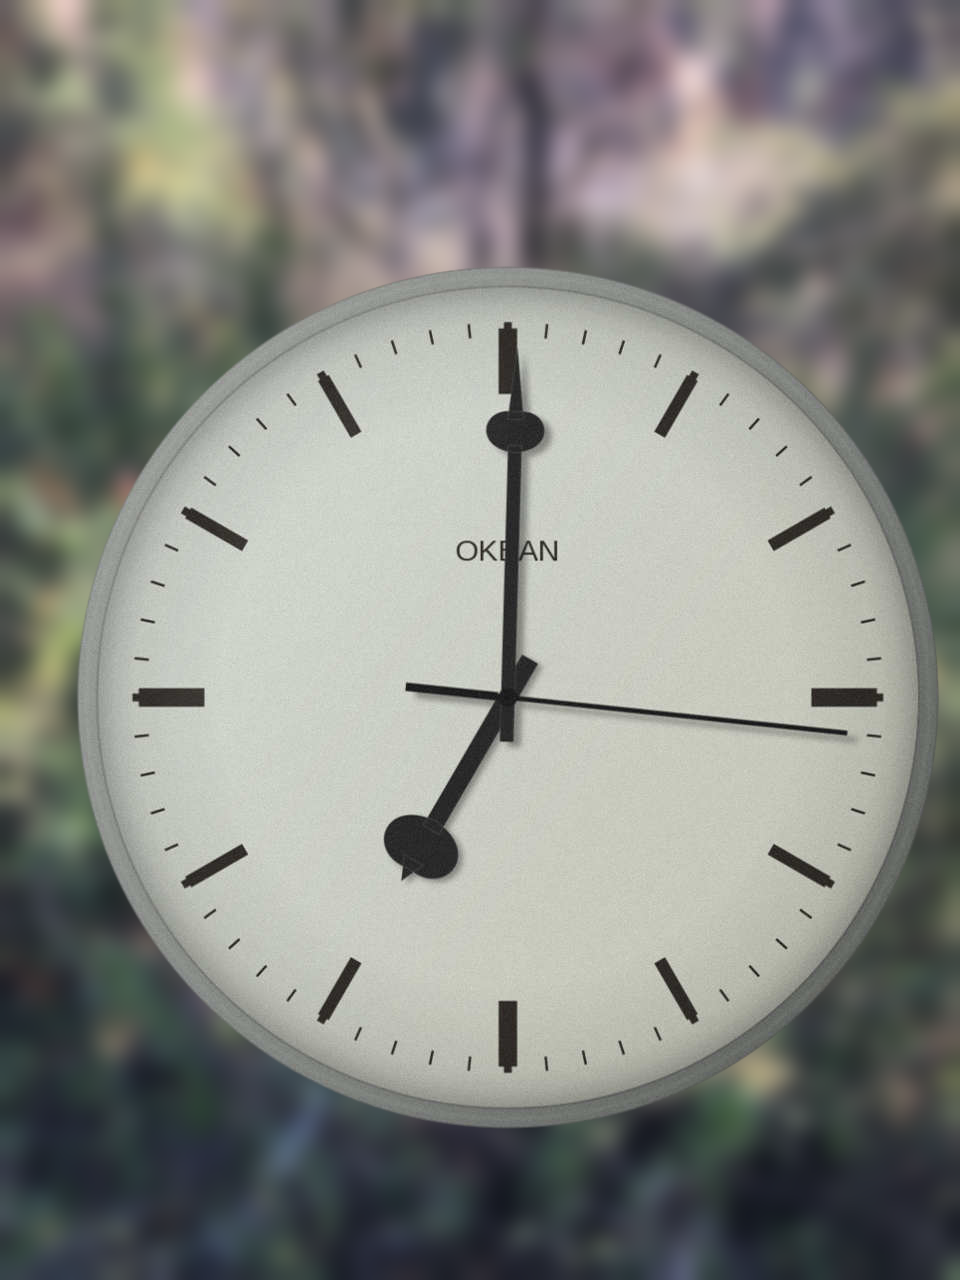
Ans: 7:00:16
